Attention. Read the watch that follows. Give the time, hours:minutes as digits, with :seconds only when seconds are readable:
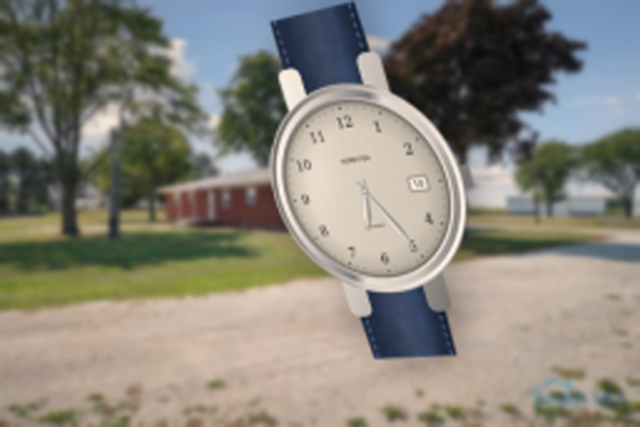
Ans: 6:25
